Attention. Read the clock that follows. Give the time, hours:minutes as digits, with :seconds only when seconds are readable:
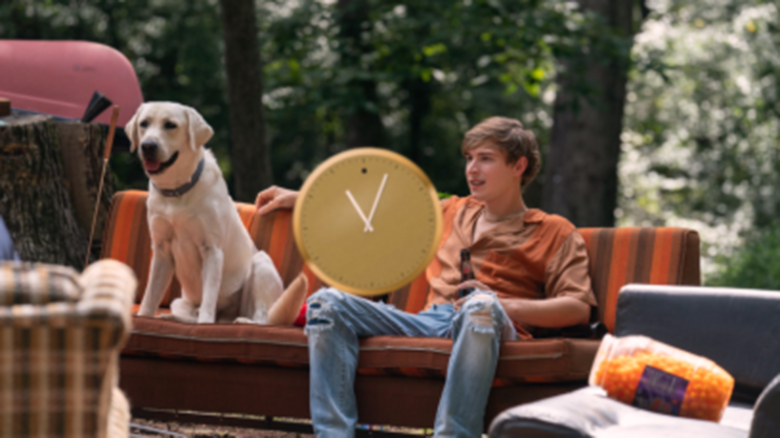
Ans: 11:04
